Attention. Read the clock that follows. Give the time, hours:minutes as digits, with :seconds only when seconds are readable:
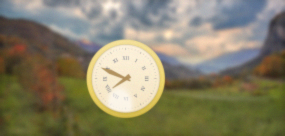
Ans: 7:49
